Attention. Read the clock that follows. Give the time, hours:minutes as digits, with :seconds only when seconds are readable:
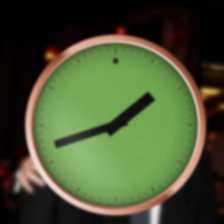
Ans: 1:42
